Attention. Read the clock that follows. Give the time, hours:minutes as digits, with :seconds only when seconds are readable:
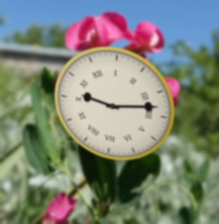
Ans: 10:18
